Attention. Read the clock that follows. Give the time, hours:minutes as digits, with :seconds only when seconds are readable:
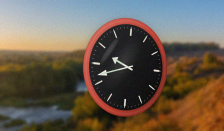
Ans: 9:42
